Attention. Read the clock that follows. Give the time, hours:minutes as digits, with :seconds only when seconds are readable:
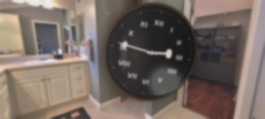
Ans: 2:46
